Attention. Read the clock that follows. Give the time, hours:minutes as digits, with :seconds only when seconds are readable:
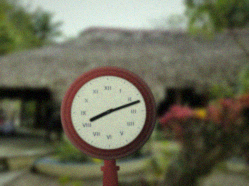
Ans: 8:12
